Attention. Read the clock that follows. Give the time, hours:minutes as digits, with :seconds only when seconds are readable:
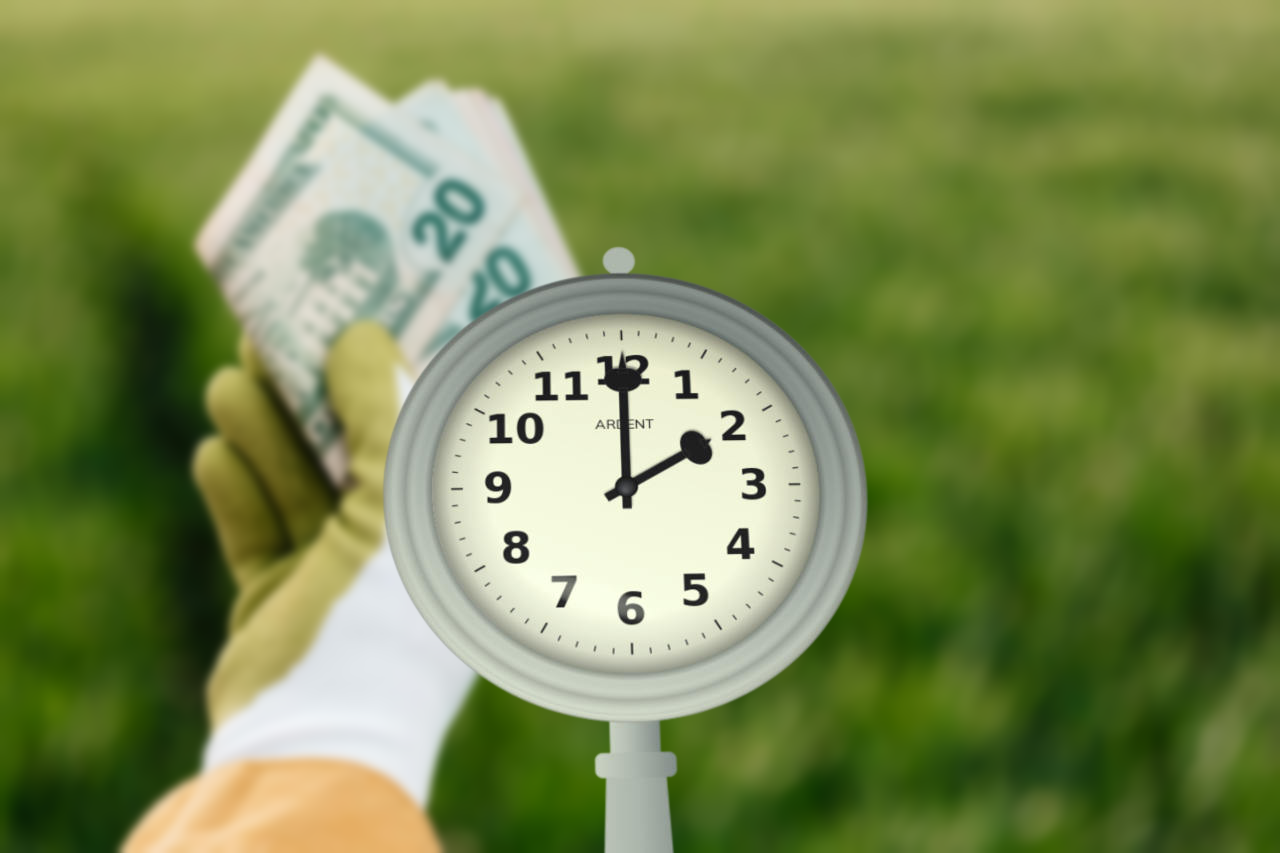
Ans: 2:00
